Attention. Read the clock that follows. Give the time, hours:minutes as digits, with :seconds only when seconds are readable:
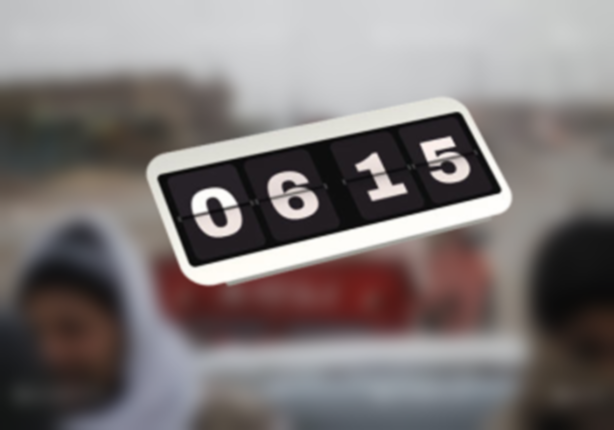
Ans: 6:15
